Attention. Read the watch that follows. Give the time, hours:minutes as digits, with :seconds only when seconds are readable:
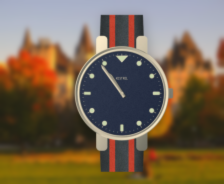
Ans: 10:54
